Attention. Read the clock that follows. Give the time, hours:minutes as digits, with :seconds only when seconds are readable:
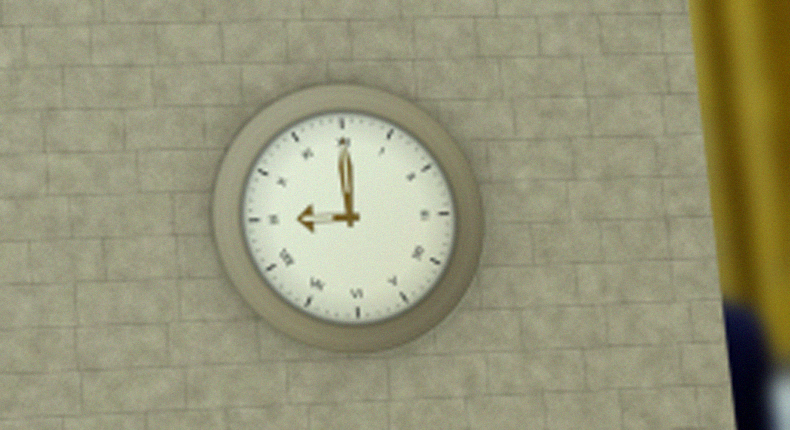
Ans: 9:00
